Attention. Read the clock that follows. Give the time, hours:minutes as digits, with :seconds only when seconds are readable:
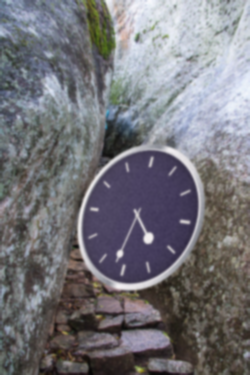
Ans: 4:32
